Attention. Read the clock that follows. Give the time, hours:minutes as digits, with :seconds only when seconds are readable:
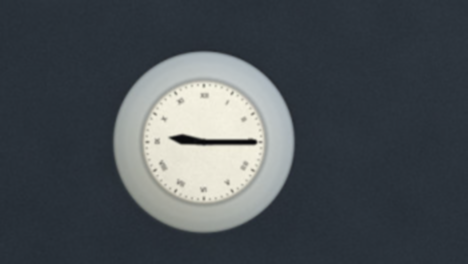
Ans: 9:15
